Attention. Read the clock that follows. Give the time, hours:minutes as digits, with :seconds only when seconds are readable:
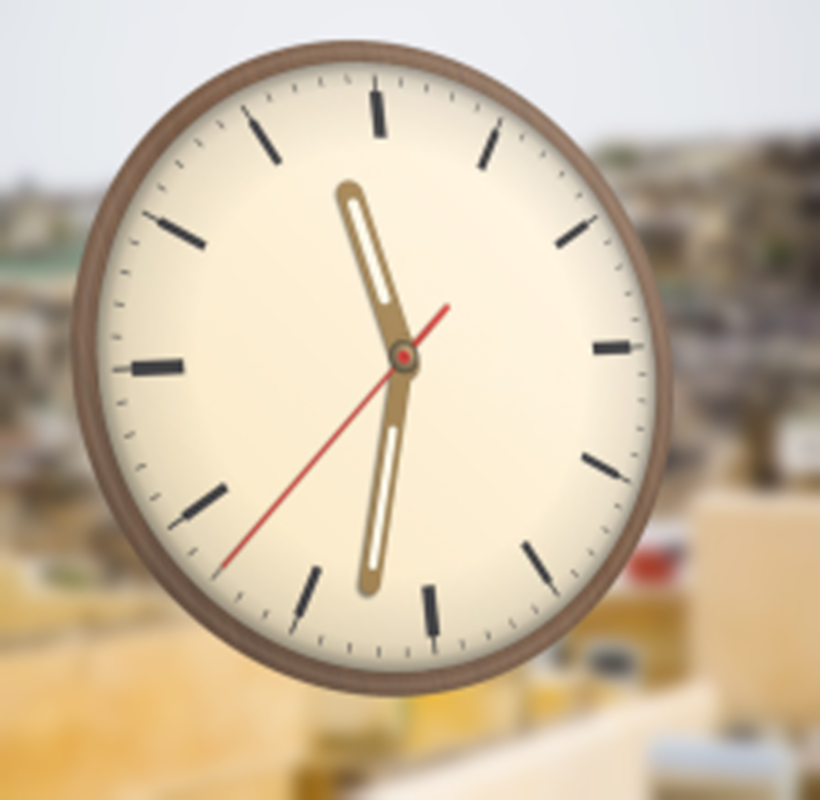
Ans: 11:32:38
